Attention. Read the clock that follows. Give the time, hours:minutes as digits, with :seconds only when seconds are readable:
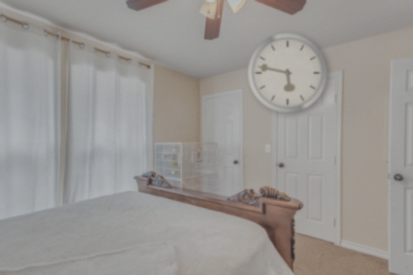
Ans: 5:47
